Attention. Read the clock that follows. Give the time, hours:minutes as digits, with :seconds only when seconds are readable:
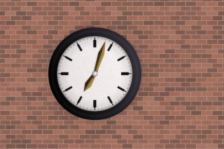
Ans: 7:03
